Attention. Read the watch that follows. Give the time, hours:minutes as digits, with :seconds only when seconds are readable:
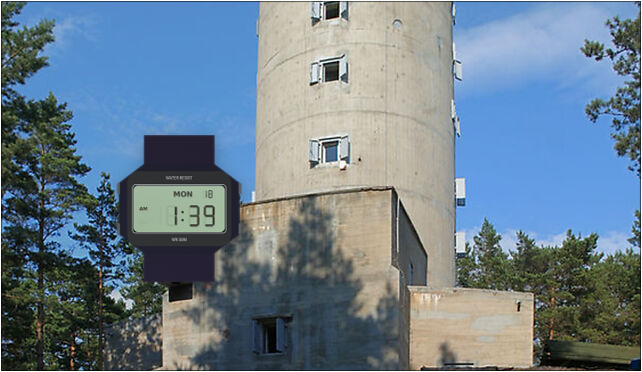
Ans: 1:39
